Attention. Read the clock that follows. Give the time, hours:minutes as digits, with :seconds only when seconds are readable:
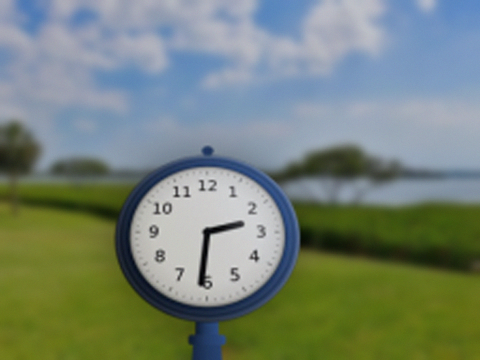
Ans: 2:31
